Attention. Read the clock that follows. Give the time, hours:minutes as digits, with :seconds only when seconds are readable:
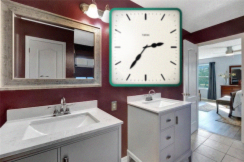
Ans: 2:36
